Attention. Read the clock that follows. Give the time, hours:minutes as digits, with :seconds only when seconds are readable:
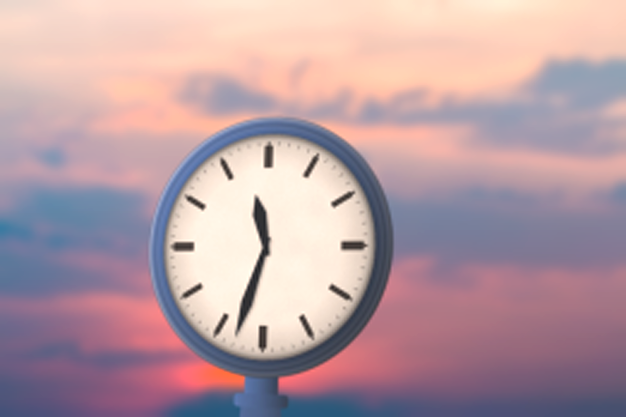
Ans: 11:33
